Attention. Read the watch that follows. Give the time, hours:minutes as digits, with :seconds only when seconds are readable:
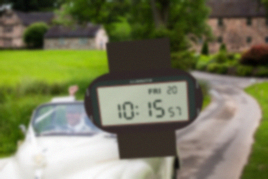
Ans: 10:15
